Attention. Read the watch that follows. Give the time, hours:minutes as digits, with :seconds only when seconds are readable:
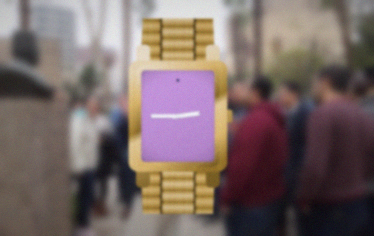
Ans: 2:45
